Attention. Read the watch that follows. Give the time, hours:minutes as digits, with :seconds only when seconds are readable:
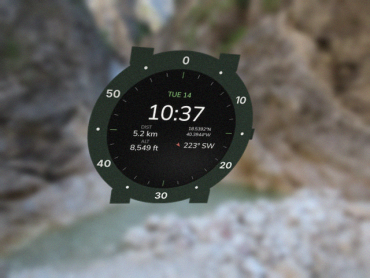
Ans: 10:37
